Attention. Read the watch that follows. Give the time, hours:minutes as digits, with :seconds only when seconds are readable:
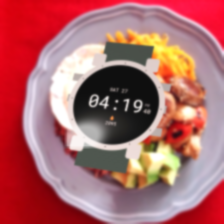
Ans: 4:19
